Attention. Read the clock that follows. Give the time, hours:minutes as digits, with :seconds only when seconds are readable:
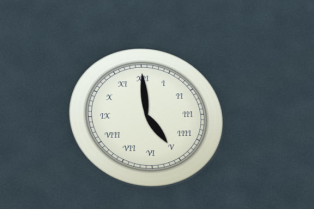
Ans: 5:00
